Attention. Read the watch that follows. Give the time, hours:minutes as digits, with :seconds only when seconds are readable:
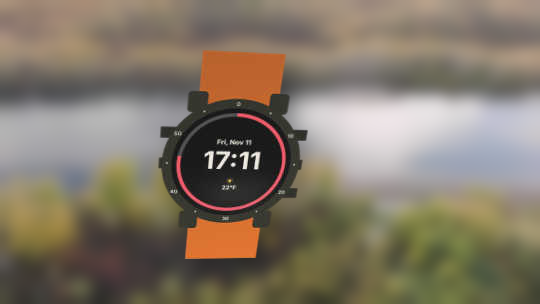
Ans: 17:11
